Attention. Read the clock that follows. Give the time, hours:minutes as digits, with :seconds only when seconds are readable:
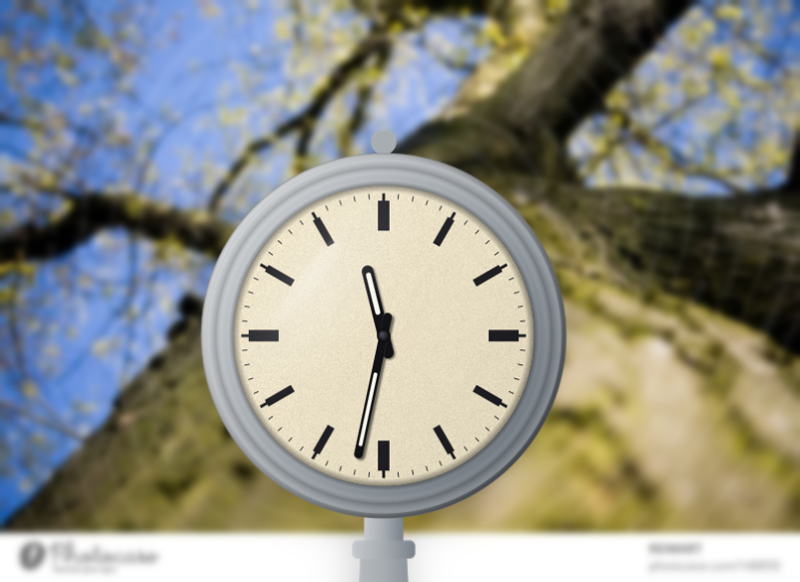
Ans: 11:32
